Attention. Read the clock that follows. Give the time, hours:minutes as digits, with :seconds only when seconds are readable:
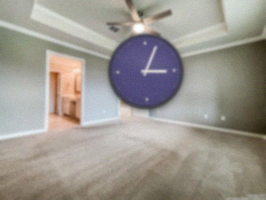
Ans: 3:04
